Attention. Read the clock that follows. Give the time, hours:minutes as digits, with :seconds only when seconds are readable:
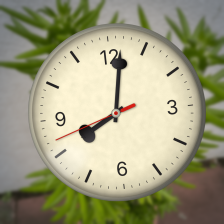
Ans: 8:01:42
